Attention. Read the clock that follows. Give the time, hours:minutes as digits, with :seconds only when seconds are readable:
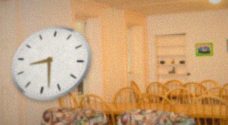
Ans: 8:28
